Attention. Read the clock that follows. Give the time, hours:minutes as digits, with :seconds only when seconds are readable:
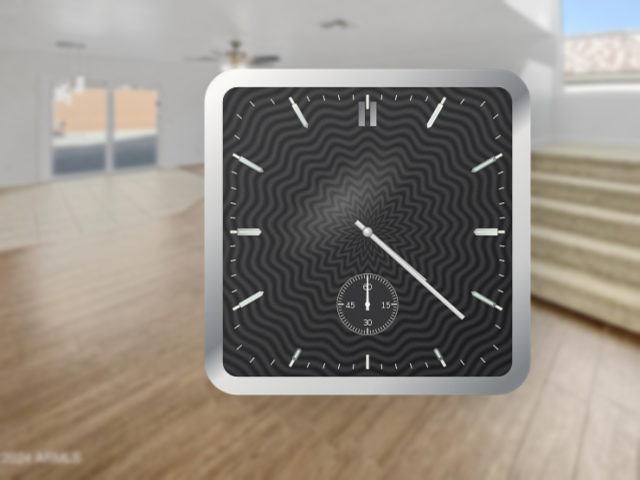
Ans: 4:22
